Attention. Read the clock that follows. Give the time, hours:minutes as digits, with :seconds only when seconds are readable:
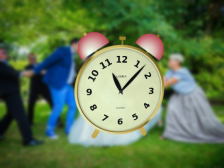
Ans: 11:07
